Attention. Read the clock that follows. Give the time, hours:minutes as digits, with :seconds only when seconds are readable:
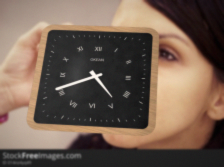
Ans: 4:41
